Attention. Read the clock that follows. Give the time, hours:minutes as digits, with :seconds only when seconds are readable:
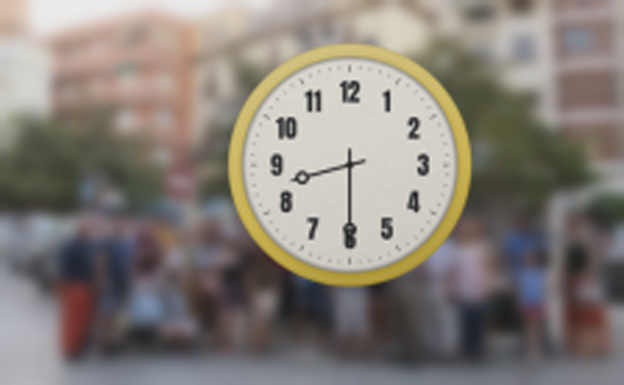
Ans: 8:30
